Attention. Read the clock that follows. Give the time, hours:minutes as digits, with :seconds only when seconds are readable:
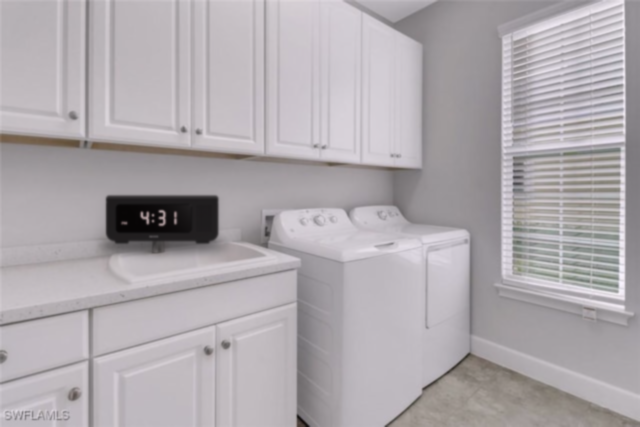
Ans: 4:31
